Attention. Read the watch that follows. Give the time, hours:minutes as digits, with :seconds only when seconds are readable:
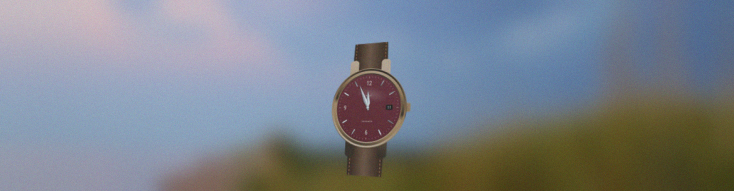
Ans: 11:56
